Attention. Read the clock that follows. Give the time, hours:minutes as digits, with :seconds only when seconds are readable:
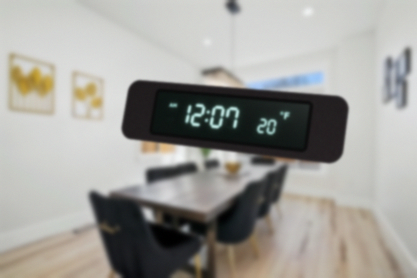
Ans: 12:07
